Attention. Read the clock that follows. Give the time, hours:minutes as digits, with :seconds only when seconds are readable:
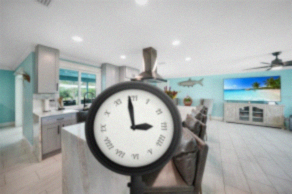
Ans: 2:59
